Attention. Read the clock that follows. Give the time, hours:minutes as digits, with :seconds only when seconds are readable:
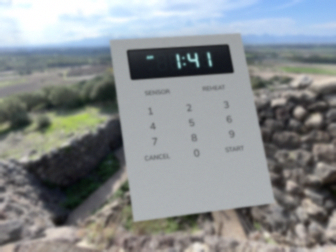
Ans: 1:41
